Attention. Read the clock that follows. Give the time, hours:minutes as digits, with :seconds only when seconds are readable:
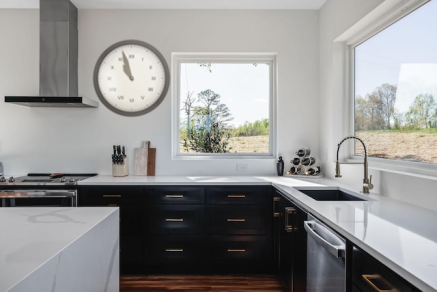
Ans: 10:57
